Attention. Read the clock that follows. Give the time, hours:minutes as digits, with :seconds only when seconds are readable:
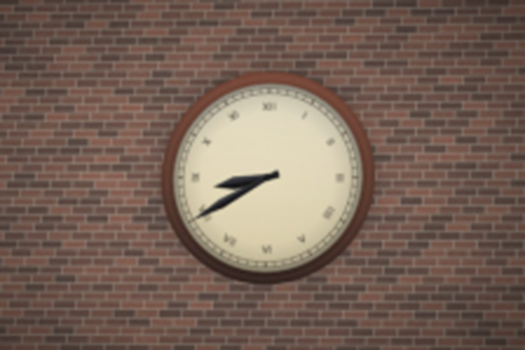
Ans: 8:40
